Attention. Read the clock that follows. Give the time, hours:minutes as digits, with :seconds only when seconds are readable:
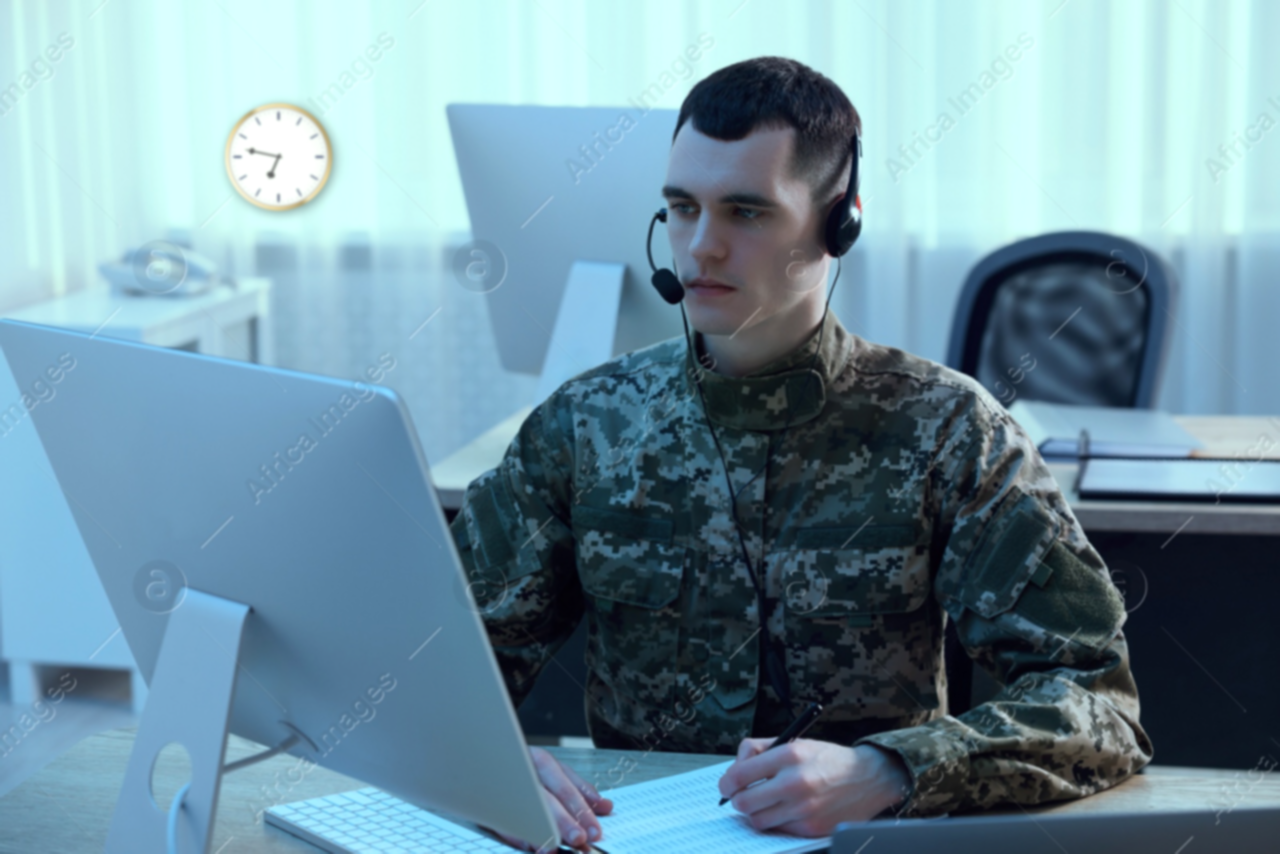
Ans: 6:47
